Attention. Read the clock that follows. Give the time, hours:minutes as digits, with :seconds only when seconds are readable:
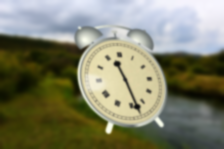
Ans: 11:28
